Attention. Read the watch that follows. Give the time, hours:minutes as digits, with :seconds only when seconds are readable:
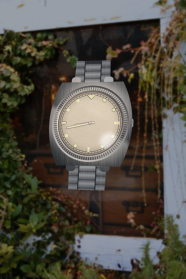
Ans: 8:43
